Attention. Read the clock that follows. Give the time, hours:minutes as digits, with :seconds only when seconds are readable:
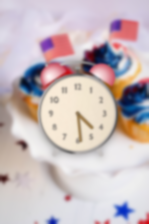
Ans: 4:29
